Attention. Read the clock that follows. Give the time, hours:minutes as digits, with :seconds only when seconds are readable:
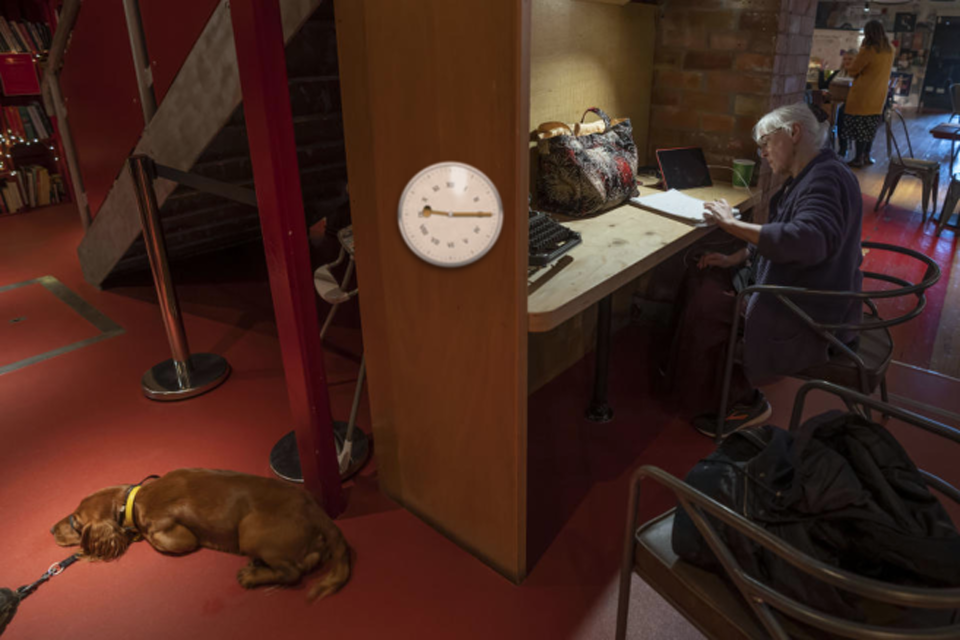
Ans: 9:15
